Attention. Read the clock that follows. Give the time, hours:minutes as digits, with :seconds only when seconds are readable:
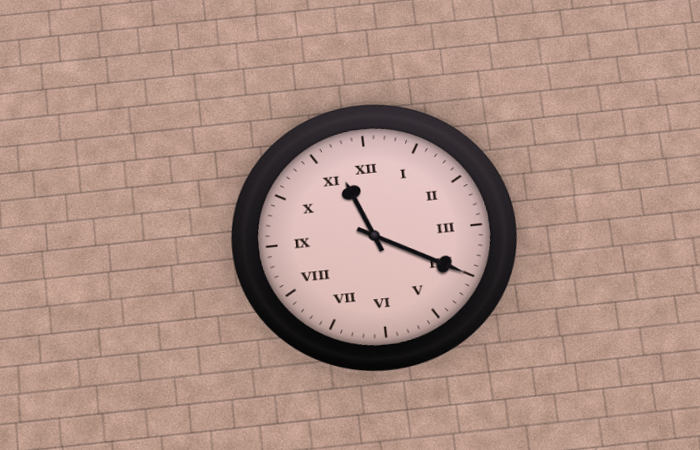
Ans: 11:20
